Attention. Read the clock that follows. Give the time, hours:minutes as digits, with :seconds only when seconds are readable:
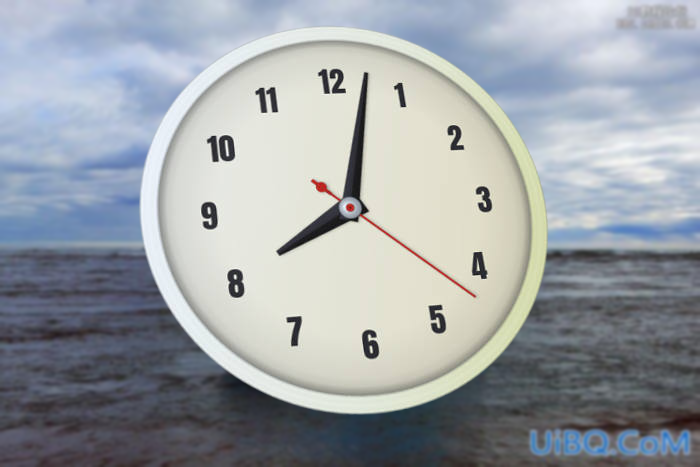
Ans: 8:02:22
